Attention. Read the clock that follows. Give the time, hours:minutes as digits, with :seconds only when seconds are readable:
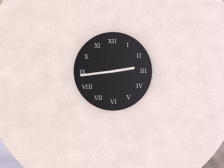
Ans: 2:44
